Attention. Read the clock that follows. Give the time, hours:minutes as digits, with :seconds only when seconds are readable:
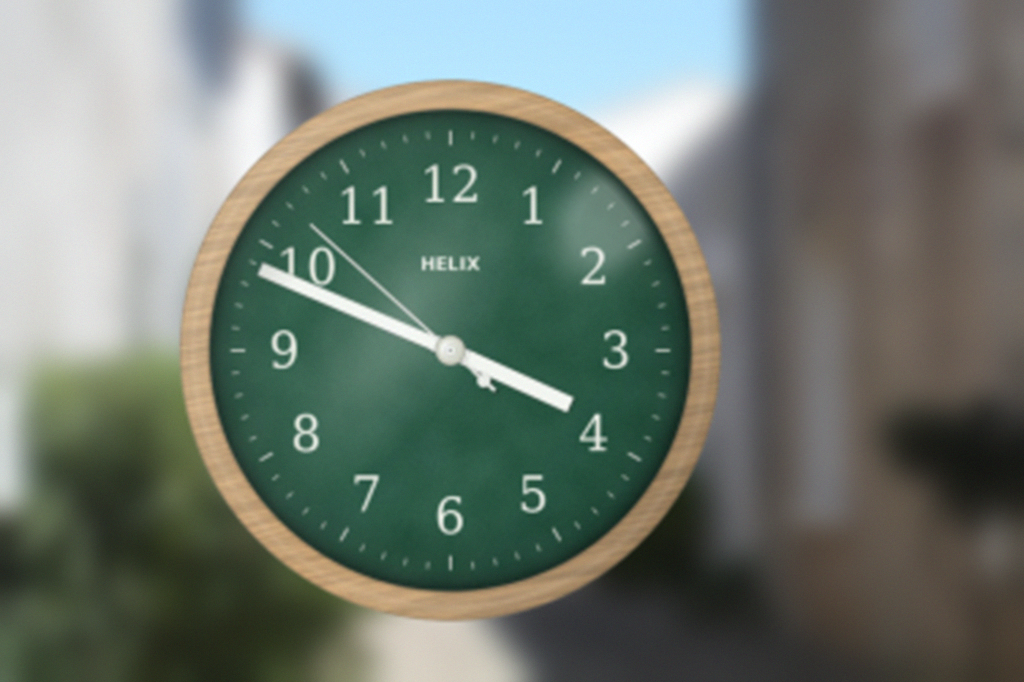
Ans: 3:48:52
